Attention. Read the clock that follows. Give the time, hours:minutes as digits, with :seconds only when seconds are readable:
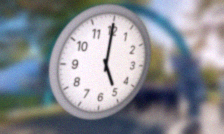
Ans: 5:00
